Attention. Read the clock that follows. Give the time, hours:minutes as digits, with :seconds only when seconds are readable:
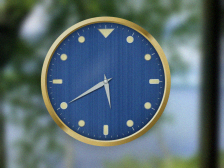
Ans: 5:40
